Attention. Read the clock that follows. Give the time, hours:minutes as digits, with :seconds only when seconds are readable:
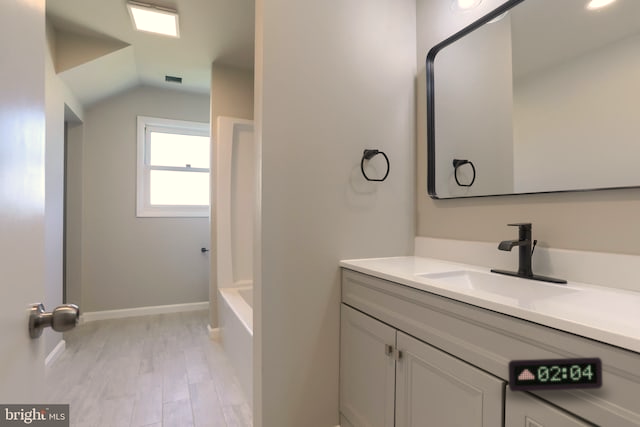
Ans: 2:04
